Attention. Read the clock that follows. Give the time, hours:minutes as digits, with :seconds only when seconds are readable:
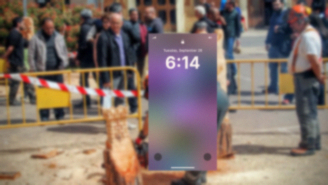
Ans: 6:14
